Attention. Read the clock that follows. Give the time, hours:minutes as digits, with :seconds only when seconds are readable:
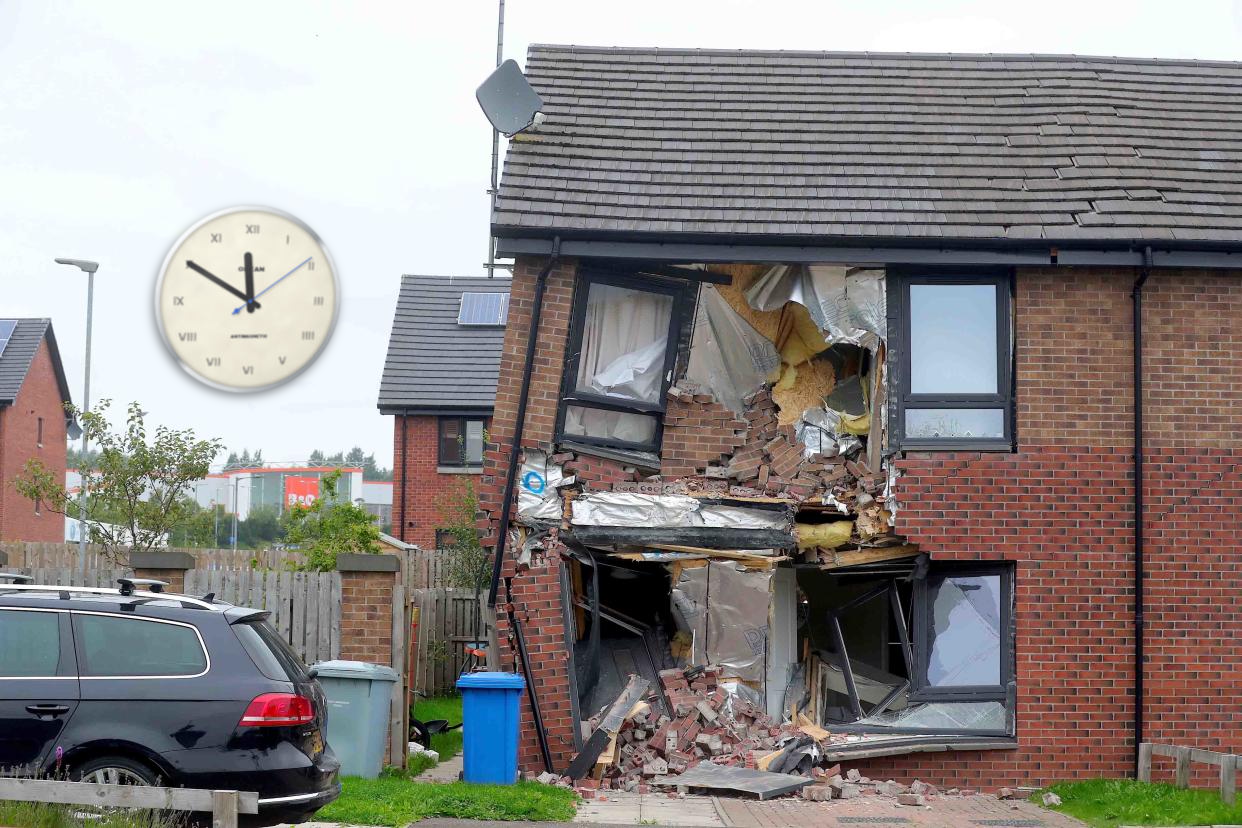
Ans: 11:50:09
